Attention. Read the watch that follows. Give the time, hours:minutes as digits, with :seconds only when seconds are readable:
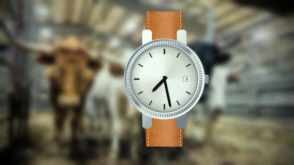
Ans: 7:28
